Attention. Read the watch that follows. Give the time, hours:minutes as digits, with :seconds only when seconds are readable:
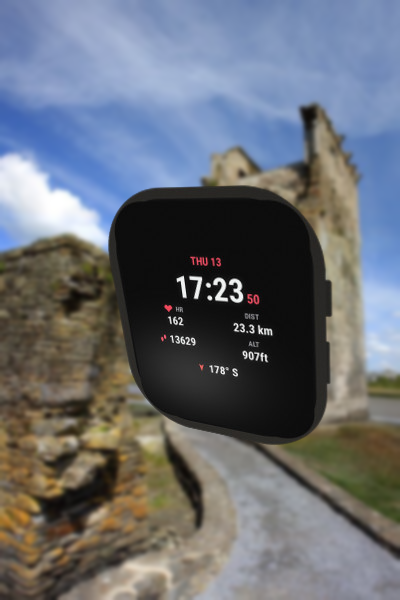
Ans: 17:23:50
